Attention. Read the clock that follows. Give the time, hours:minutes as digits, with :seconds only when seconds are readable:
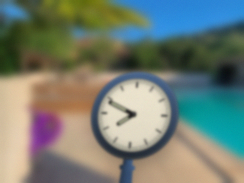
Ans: 7:49
